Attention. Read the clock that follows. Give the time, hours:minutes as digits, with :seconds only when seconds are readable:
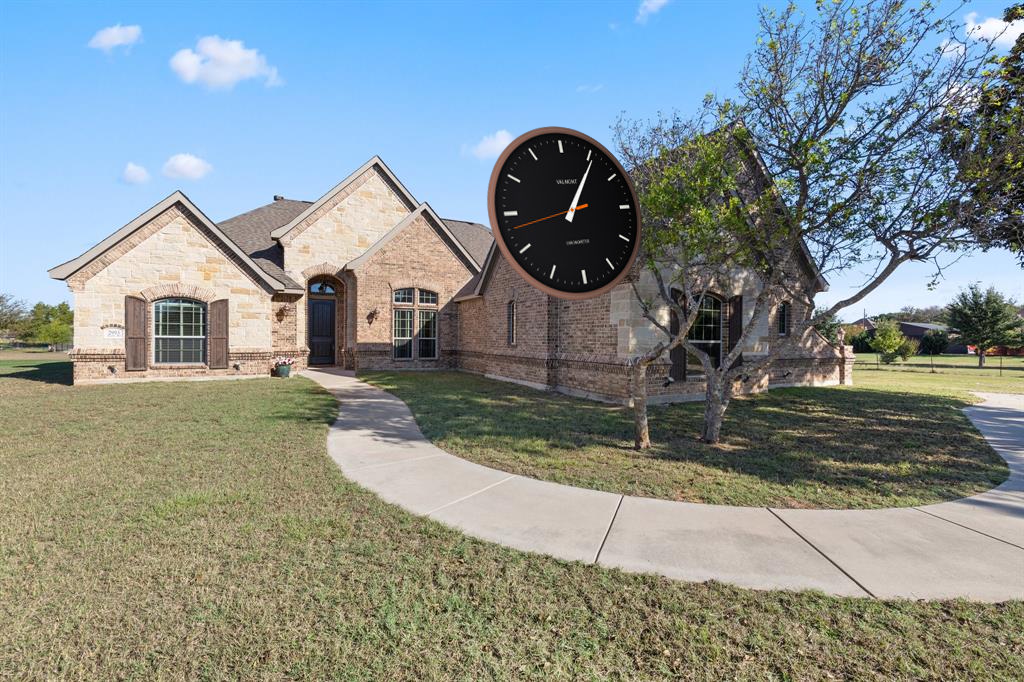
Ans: 1:05:43
